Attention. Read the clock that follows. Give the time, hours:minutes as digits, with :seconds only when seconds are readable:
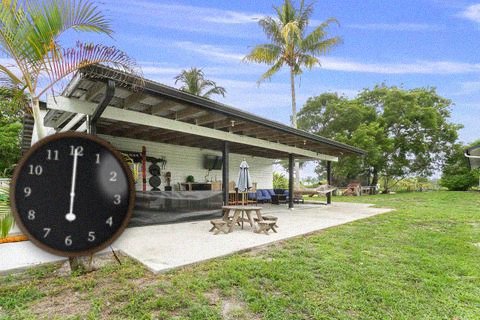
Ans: 6:00
